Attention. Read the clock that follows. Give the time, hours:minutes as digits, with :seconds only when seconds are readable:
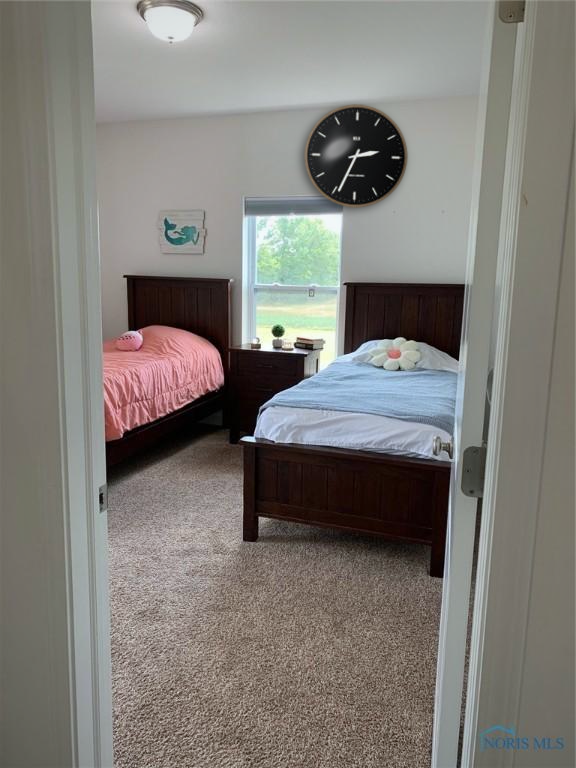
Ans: 2:34
